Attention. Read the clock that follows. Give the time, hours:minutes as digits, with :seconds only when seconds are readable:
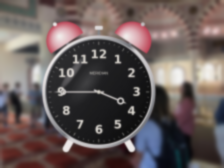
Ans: 3:45
